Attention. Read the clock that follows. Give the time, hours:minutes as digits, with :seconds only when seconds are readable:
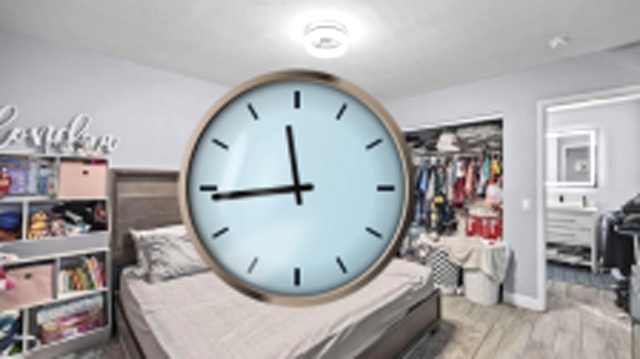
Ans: 11:44
